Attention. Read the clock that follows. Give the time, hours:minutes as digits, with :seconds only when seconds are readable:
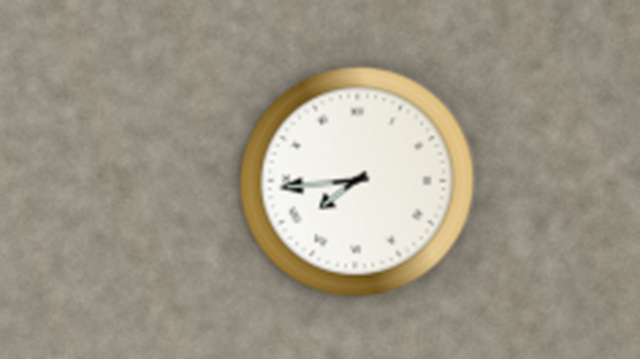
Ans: 7:44
